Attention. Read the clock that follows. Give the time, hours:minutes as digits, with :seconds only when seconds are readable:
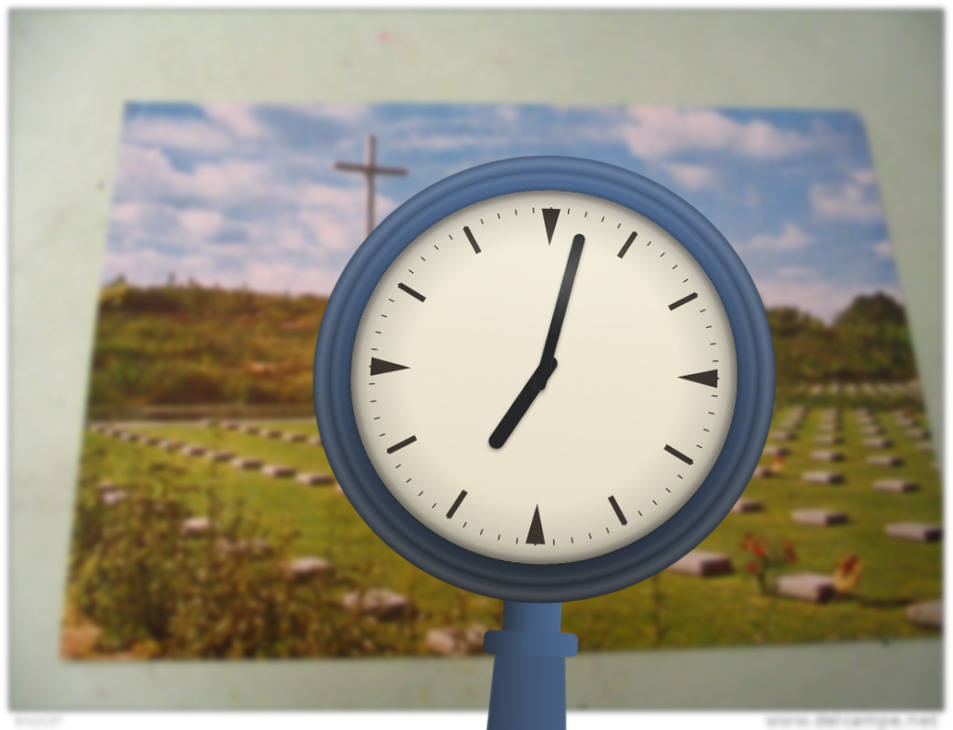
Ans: 7:02
